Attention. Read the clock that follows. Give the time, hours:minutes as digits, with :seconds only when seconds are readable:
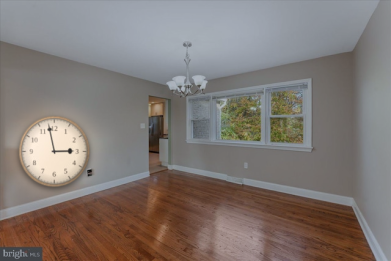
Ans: 2:58
